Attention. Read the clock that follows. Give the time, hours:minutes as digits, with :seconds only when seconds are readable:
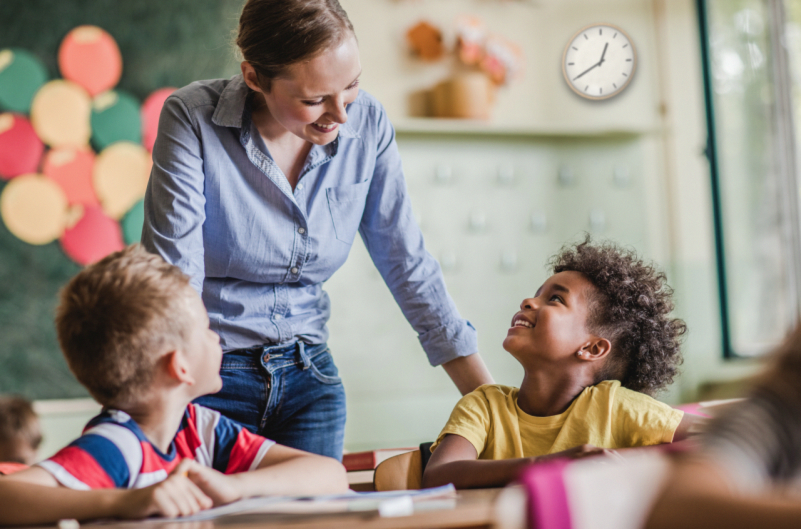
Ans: 12:40
